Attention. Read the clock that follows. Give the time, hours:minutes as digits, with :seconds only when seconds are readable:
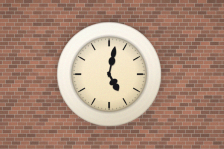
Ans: 5:02
